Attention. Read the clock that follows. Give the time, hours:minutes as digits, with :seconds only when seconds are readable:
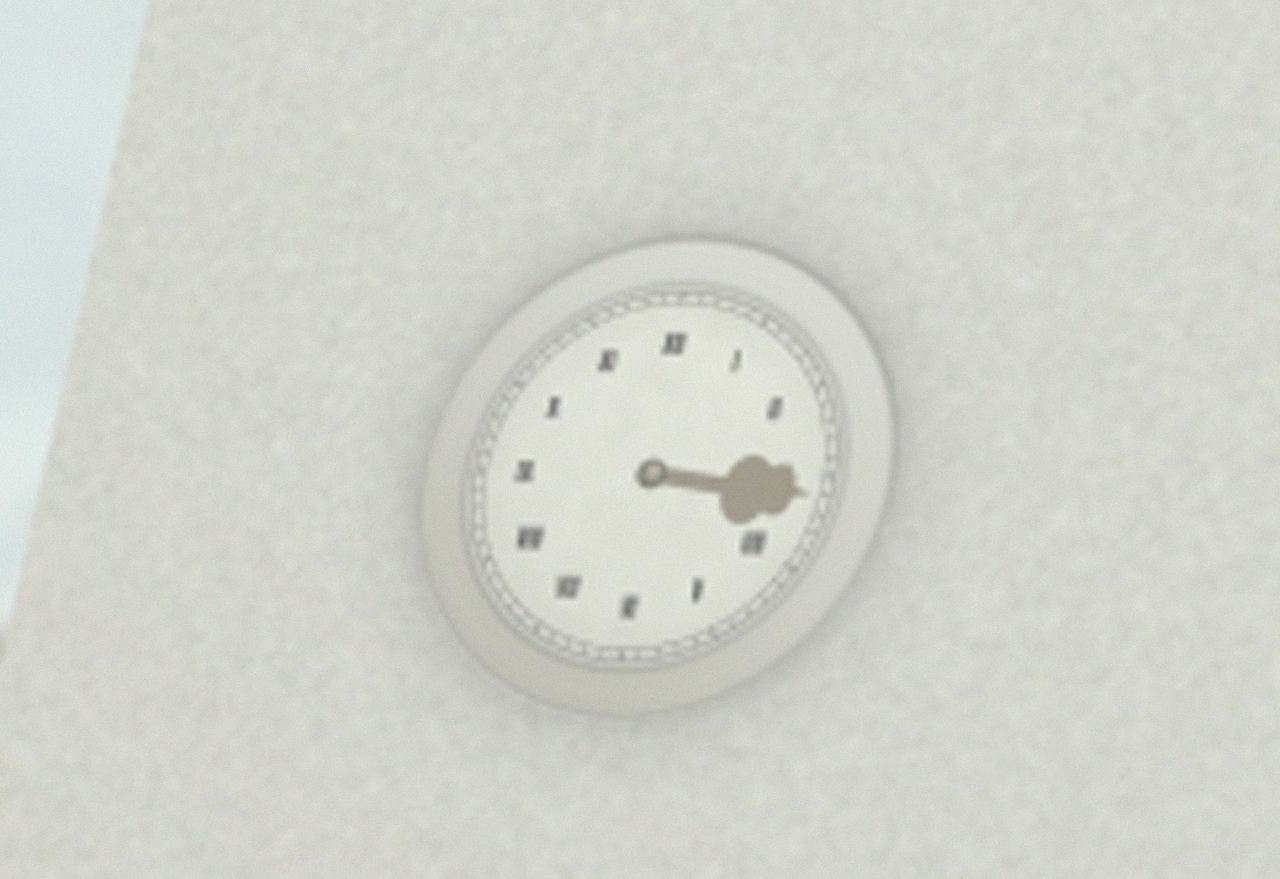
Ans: 3:16
